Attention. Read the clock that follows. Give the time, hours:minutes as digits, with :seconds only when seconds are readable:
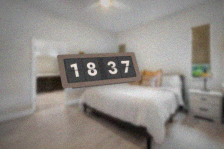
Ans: 18:37
